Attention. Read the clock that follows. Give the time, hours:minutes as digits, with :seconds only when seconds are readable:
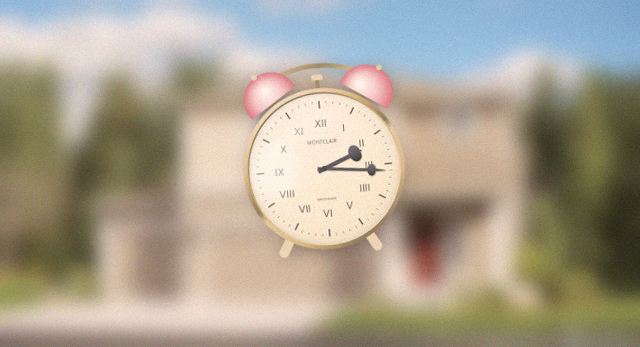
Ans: 2:16
